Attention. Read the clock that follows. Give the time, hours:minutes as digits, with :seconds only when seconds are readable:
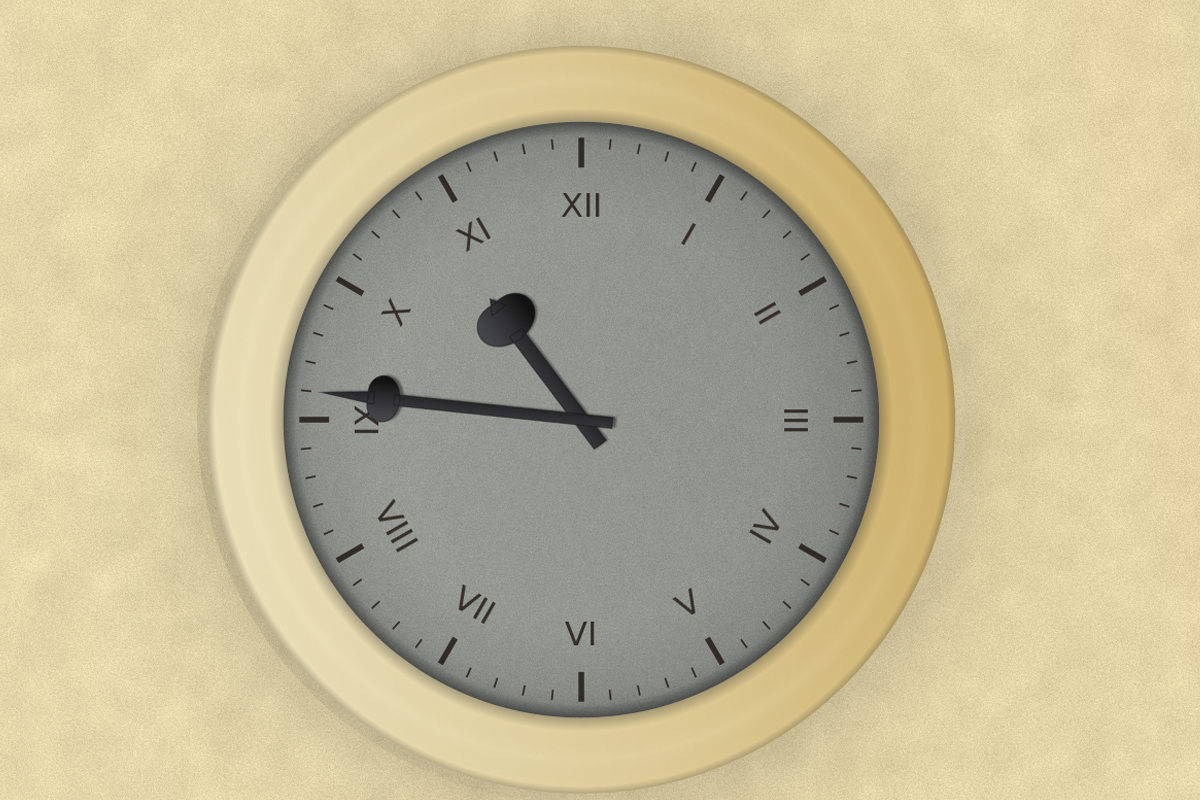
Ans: 10:46
